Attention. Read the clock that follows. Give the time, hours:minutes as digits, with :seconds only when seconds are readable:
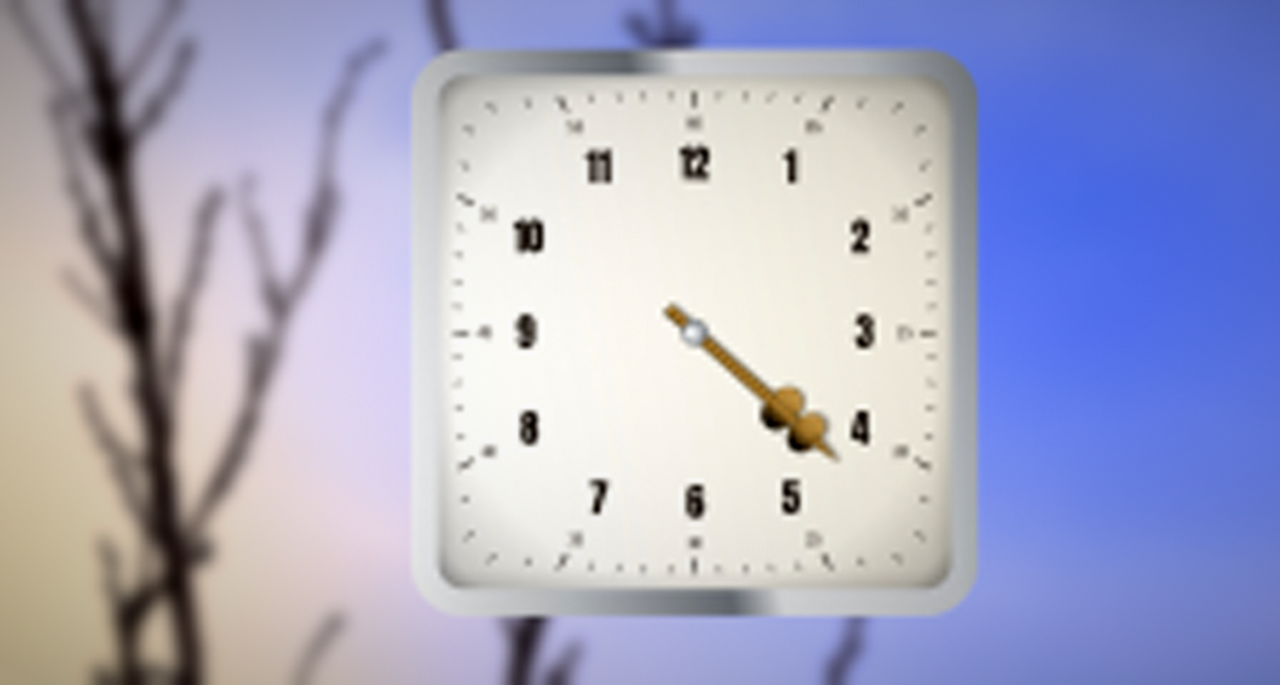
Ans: 4:22
